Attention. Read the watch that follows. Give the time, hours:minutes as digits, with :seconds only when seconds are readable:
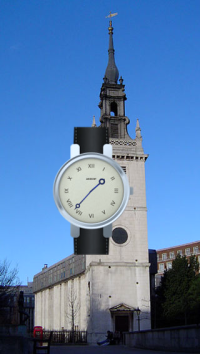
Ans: 1:37
